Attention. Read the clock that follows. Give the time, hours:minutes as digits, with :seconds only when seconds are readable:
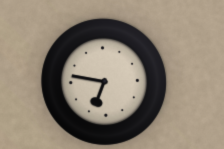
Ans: 6:47
